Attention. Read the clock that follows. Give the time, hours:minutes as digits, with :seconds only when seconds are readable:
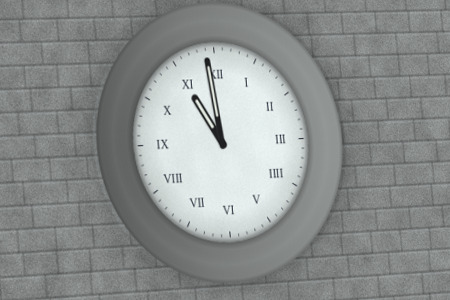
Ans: 10:59
